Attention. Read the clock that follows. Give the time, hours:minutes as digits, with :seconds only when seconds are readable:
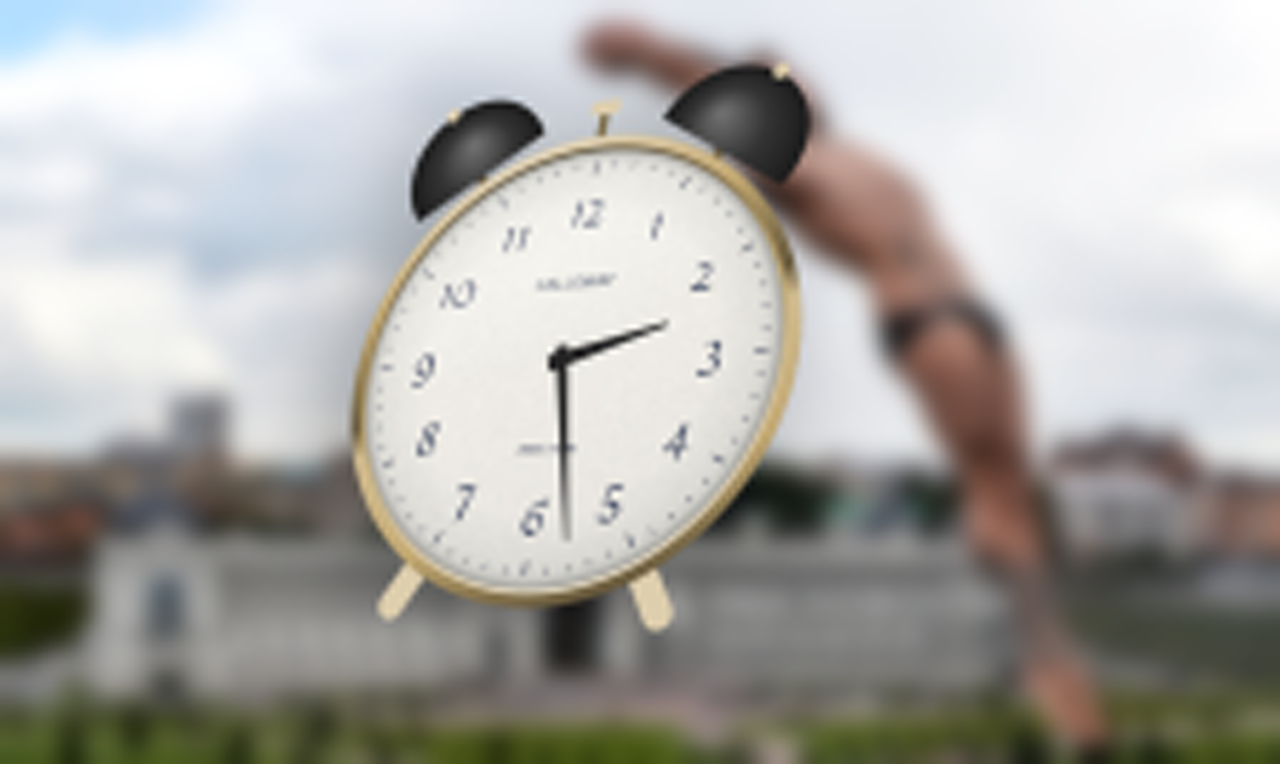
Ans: 2:28
